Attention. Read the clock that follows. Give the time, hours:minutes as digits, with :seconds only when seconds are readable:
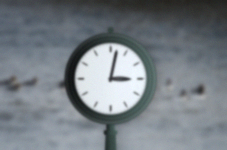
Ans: 3:02
